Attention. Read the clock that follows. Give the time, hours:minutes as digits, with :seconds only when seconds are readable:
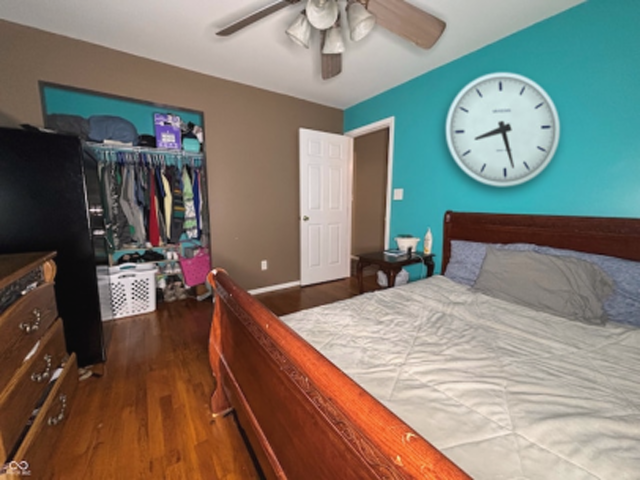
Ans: 8:28
